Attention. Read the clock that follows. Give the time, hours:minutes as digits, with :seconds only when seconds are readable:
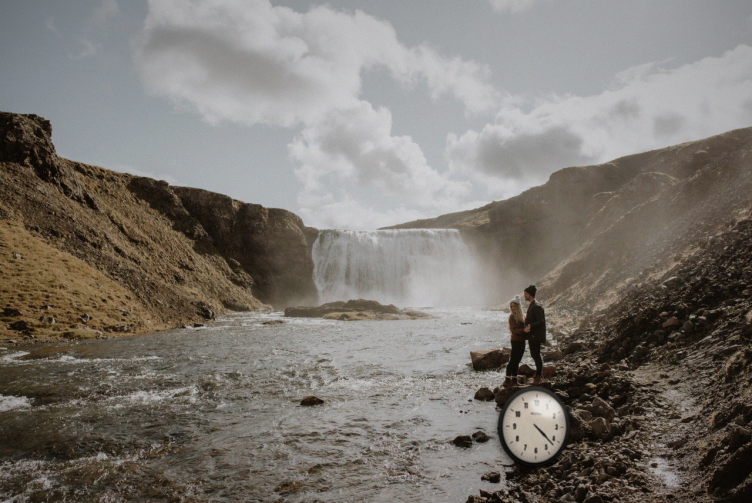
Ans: 4:22
